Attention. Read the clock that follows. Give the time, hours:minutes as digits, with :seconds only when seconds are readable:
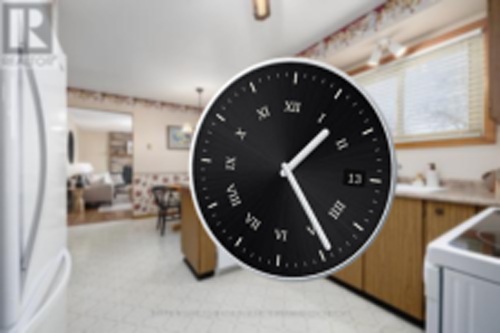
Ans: 1:24
